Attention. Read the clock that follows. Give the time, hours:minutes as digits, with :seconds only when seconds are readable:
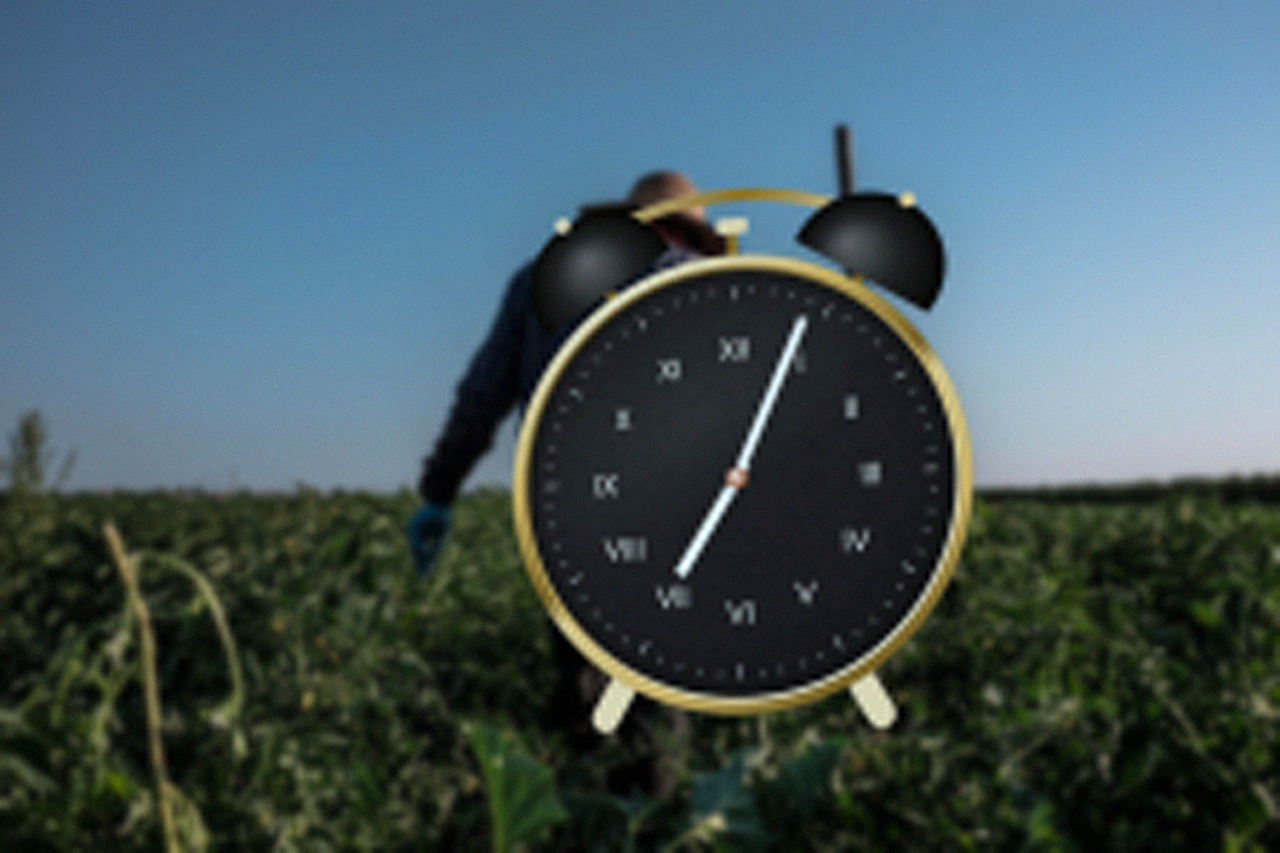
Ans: 7:04
